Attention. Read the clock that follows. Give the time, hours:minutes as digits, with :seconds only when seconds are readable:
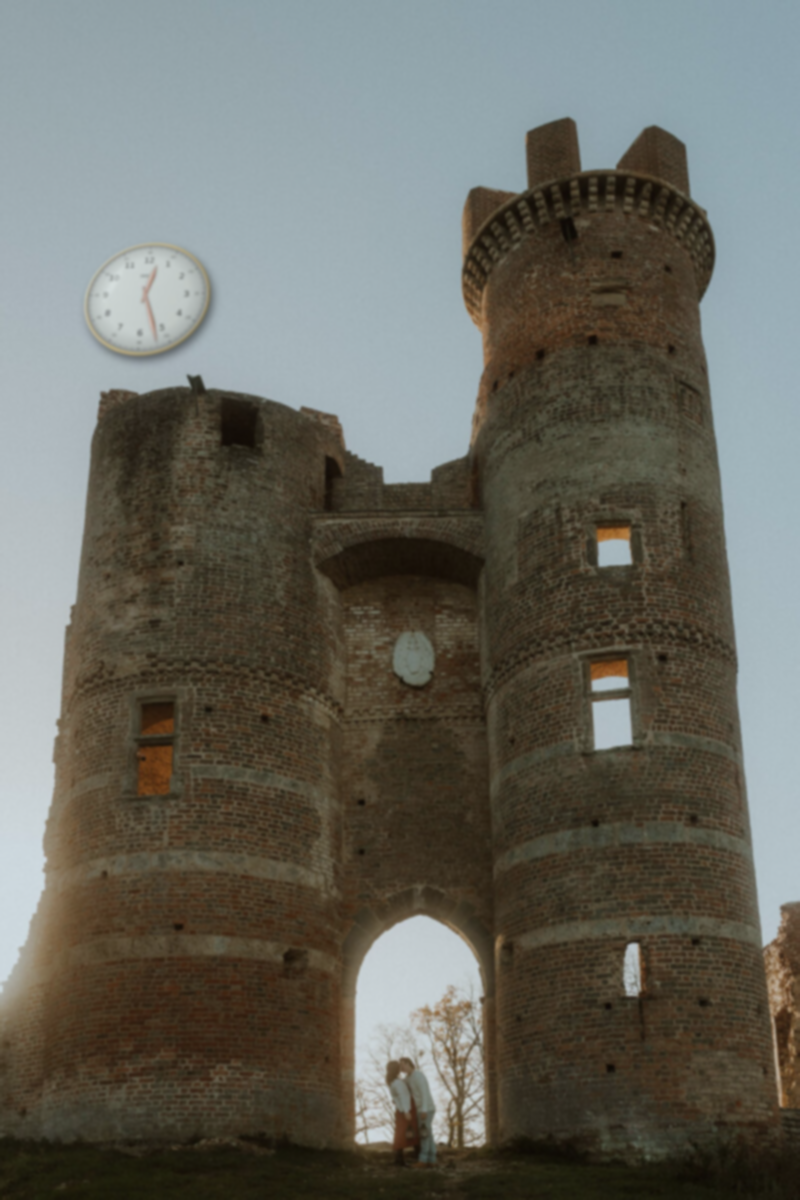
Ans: 12:27
